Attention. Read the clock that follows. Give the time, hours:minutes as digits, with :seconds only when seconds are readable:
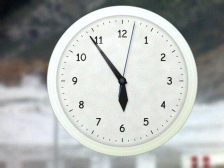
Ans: 5:54:02
